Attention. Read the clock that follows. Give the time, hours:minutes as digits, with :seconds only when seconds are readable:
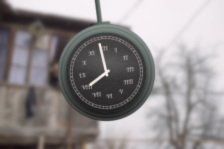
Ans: 7:59
